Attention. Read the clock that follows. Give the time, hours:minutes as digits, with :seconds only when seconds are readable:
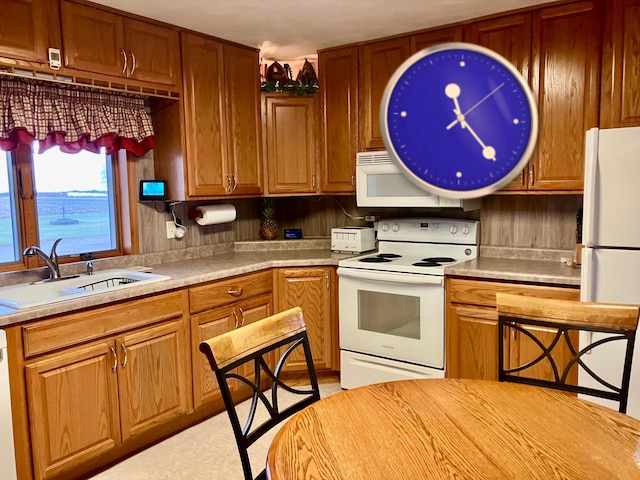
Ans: 11:23:08
